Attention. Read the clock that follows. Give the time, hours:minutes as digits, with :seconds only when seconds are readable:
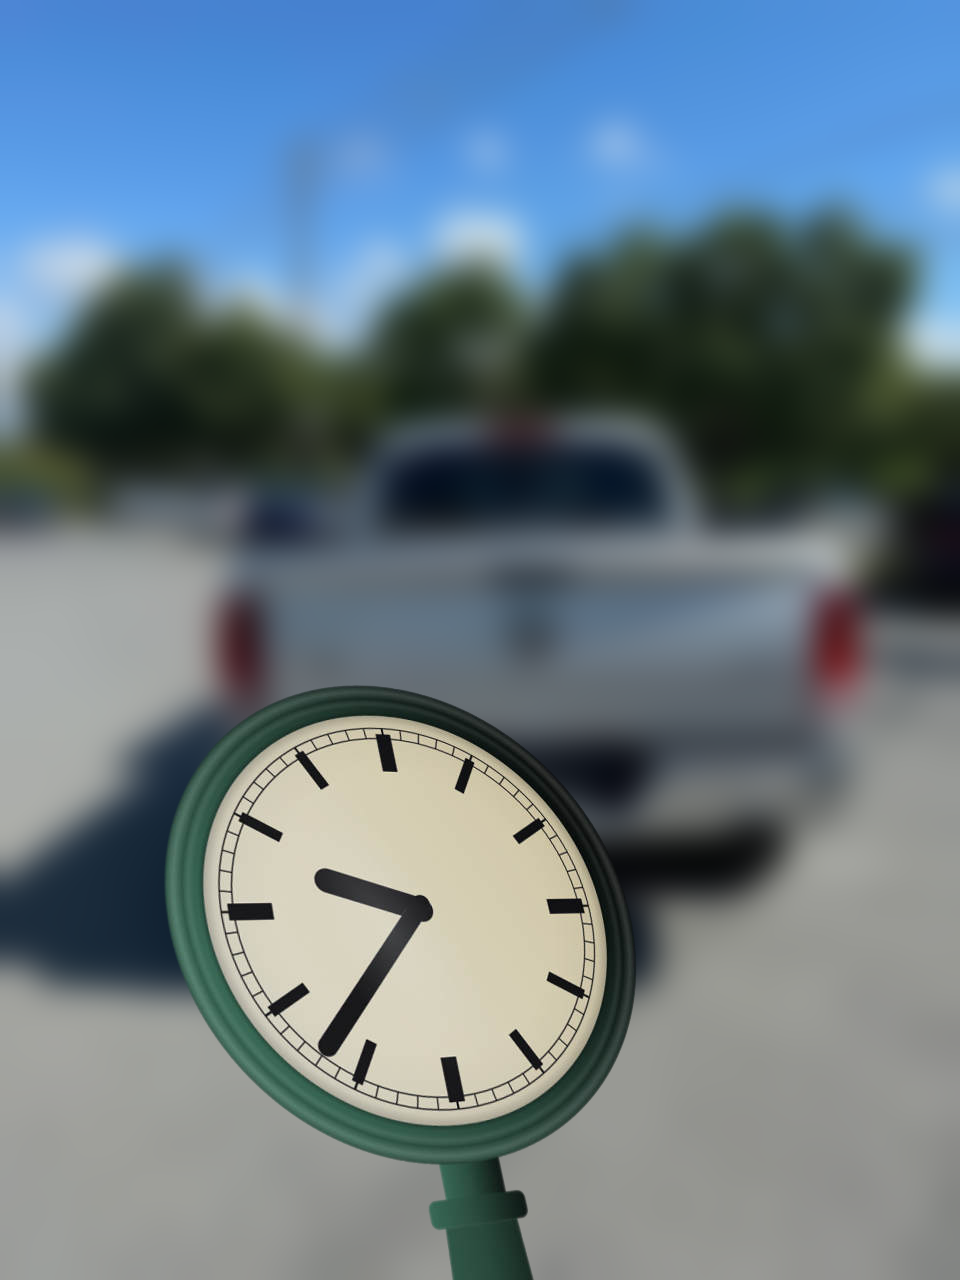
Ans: 9:37
